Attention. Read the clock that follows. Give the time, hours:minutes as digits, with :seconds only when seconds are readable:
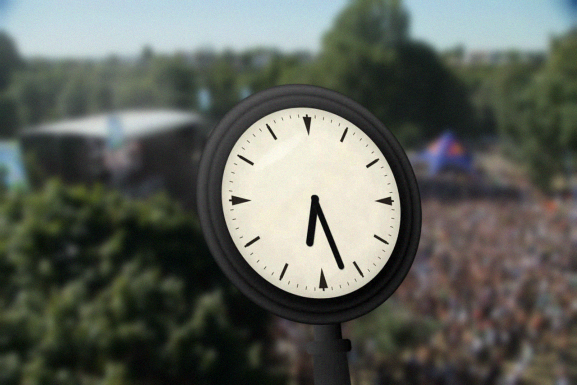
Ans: 6:27
